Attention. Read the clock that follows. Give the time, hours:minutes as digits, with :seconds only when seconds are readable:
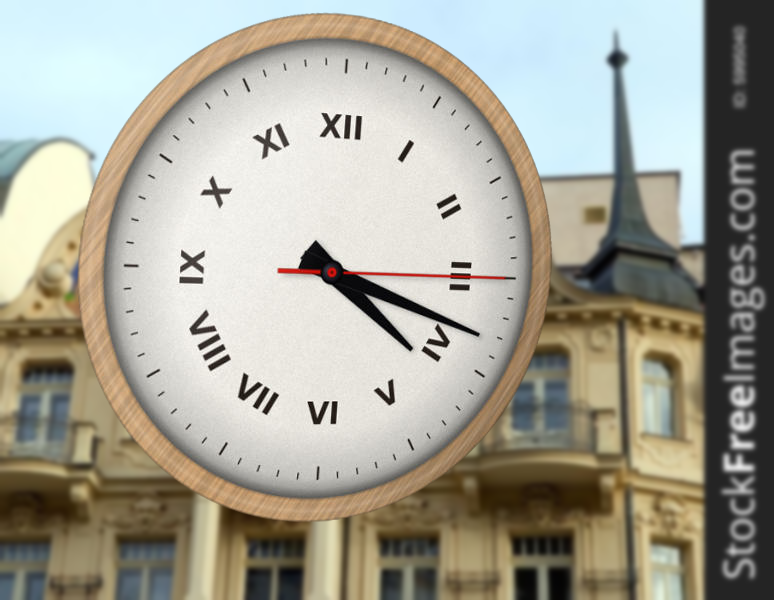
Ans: 4:18:15
